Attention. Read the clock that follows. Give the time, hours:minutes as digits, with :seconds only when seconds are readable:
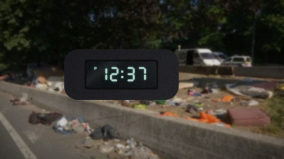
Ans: 12:37
